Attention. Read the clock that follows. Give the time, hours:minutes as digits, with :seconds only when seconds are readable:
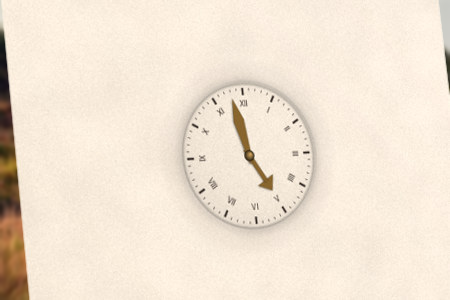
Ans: 4:58
